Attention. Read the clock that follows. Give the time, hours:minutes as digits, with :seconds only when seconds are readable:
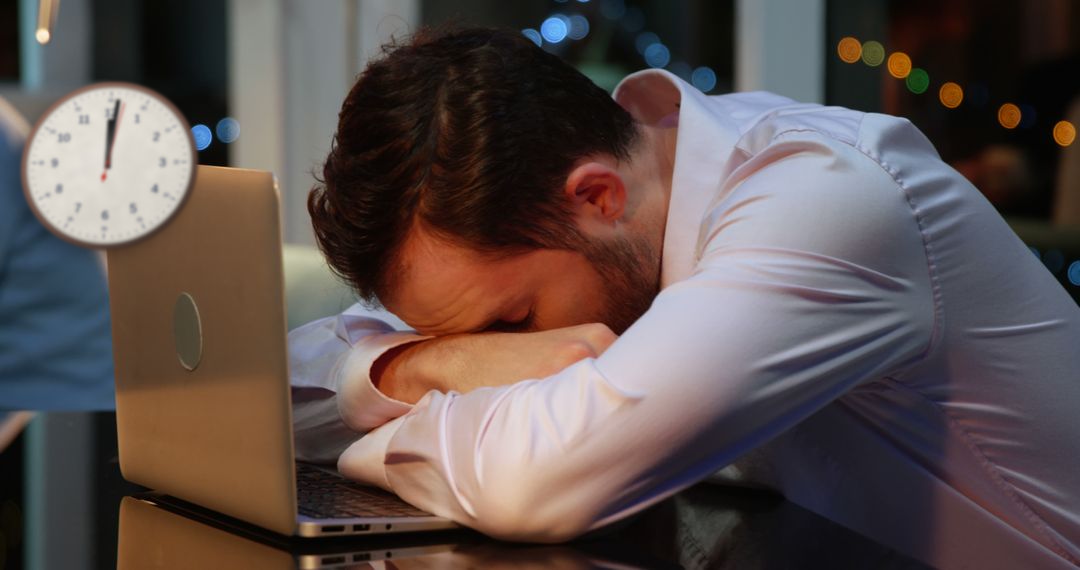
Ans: 12:01:02
